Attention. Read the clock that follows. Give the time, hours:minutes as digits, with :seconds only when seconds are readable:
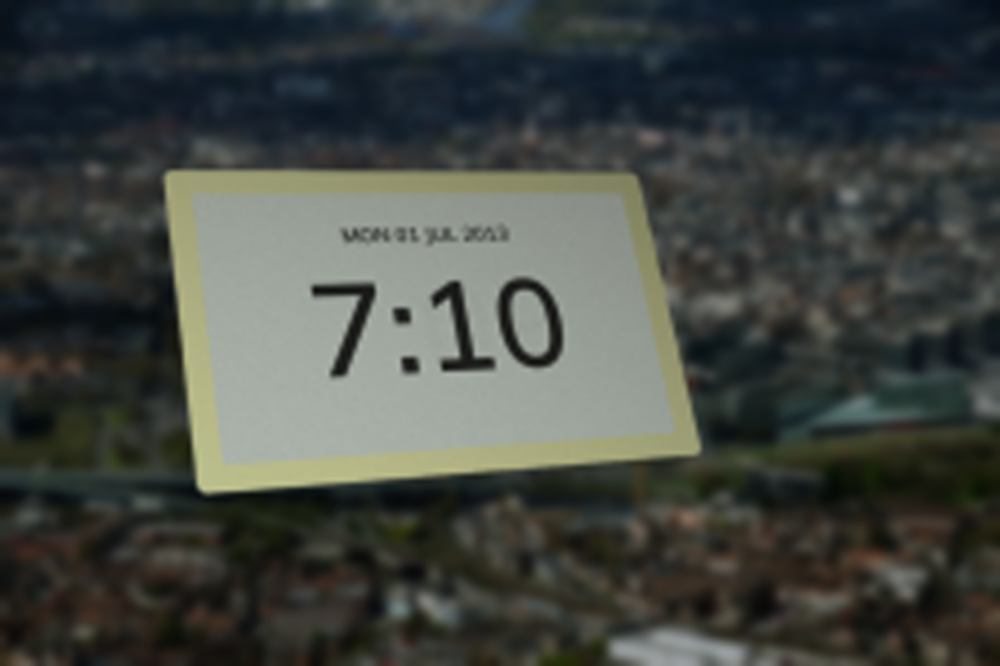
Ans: 7:10
